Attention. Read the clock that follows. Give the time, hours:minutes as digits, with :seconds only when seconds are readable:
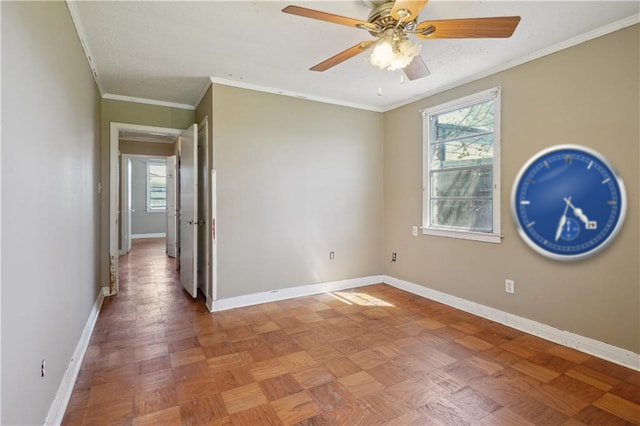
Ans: 4:33
